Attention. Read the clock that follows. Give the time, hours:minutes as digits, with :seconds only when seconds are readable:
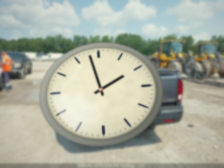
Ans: 1:58
